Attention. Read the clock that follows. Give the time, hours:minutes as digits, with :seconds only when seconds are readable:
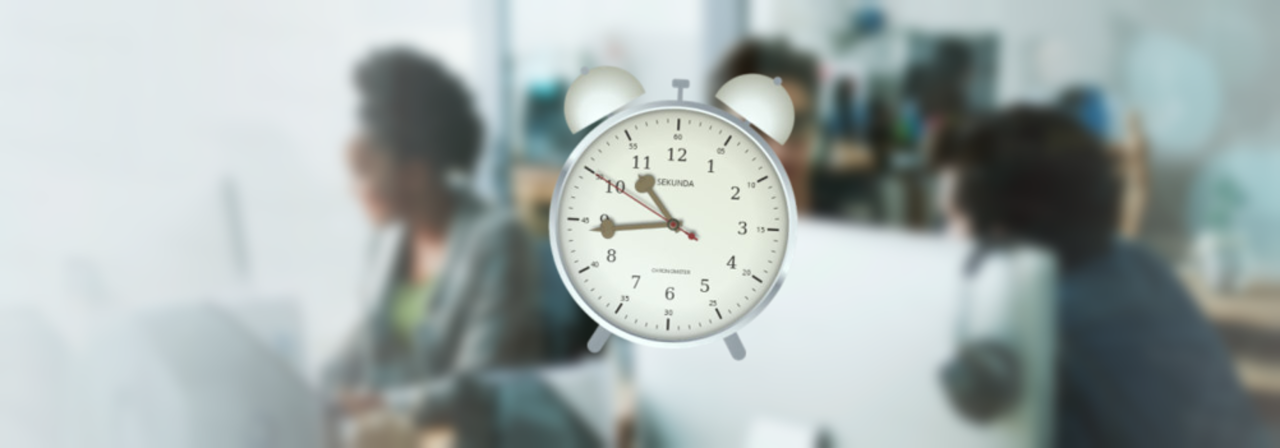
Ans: 10:43:50
